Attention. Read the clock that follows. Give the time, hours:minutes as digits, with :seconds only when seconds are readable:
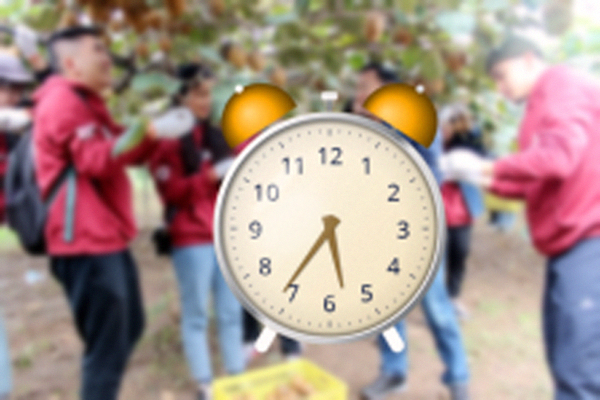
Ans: 5:36
